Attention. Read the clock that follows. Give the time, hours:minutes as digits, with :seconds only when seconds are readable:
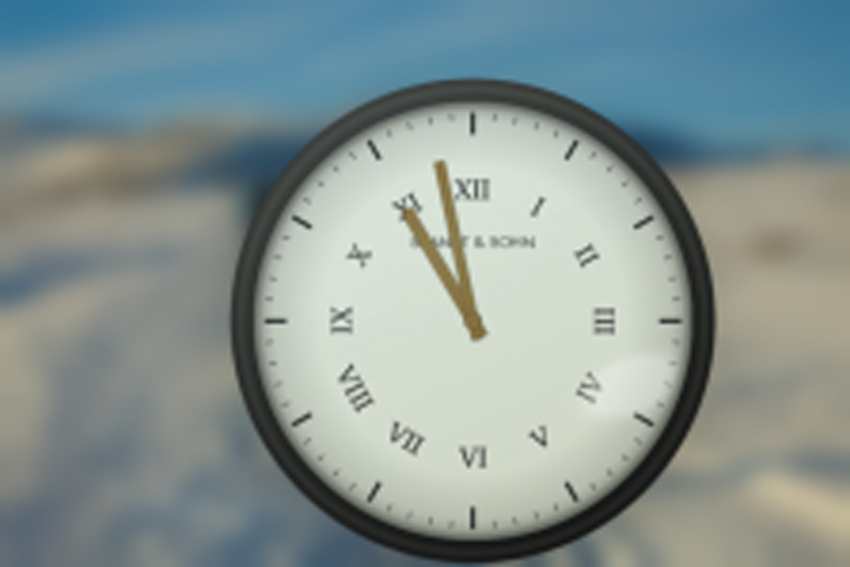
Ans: 10:58
